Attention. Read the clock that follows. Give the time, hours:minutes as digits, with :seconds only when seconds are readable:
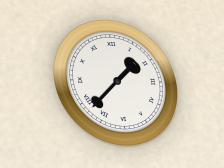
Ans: 1:38
